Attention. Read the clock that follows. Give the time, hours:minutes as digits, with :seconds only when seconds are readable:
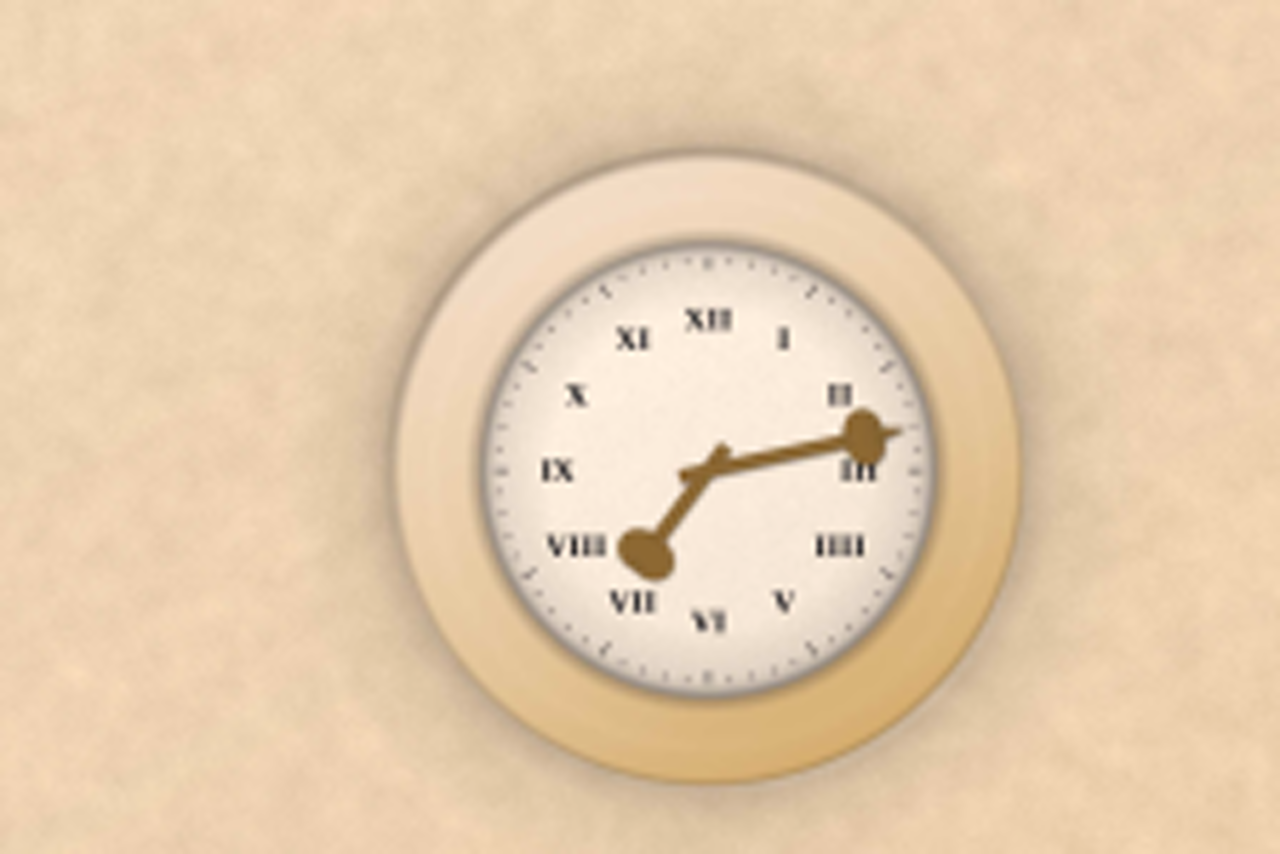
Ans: 7:13
